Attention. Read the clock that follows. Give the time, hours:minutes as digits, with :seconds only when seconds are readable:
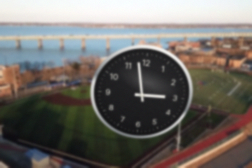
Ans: 2:58
